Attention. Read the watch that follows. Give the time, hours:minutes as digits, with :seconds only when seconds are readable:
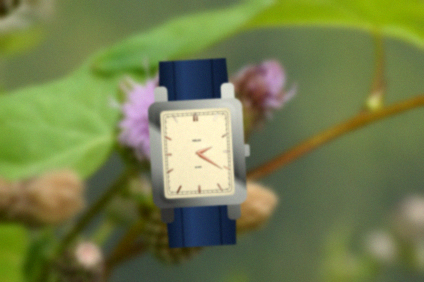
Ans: 2:21
